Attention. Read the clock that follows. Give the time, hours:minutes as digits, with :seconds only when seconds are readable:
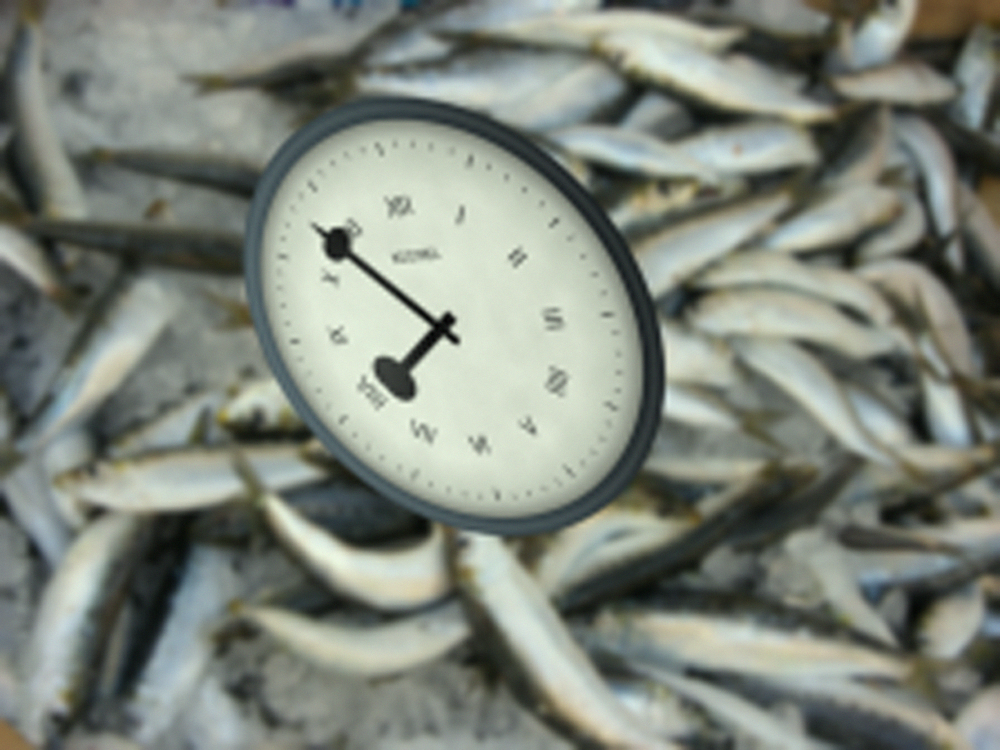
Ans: 7:53
